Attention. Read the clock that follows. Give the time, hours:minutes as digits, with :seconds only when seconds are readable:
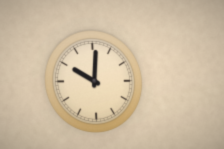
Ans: 10:01
